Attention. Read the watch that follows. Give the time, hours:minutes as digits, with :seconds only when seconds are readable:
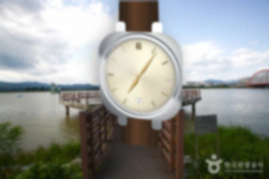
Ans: 7:06
